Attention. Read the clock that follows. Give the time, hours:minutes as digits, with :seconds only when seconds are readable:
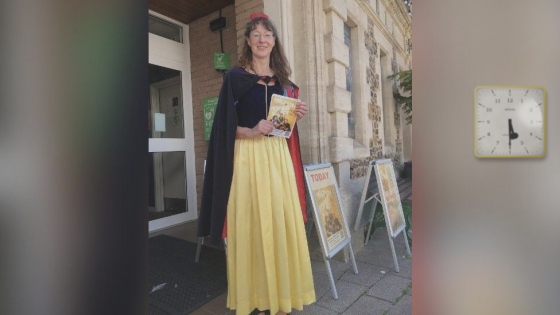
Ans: 5:30
